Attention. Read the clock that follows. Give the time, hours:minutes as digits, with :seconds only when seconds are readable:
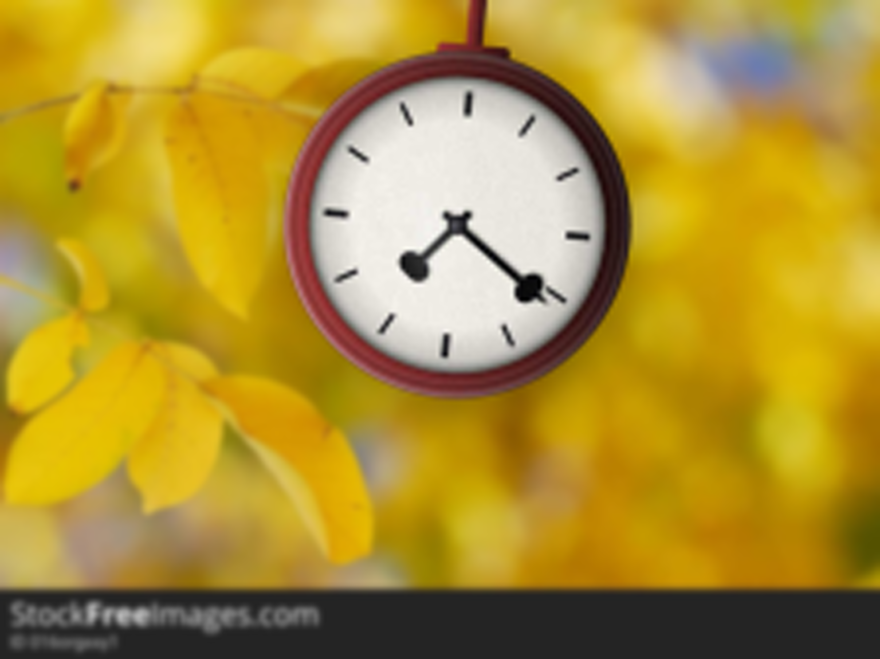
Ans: 7:21
